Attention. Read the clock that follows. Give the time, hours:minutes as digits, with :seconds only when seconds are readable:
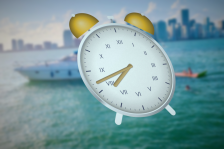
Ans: 7:42
